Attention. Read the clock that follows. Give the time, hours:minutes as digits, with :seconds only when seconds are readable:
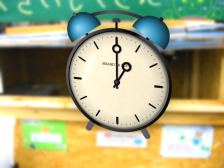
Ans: 1:00
